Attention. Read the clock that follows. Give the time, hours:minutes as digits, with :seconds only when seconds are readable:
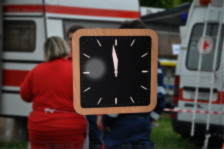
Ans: 11:59
